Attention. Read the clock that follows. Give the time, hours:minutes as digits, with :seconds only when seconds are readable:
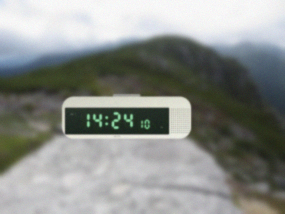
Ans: 14:24:10
